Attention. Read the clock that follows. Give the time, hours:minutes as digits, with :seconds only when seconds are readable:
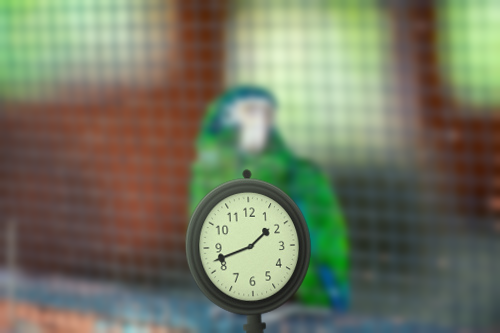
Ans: 1:42
